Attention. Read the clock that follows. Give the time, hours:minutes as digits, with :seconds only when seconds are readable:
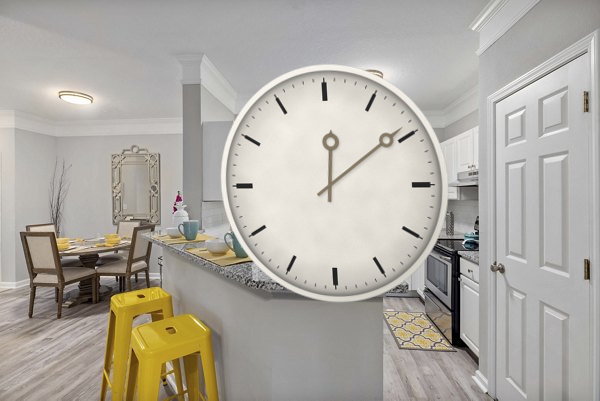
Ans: 12:09
